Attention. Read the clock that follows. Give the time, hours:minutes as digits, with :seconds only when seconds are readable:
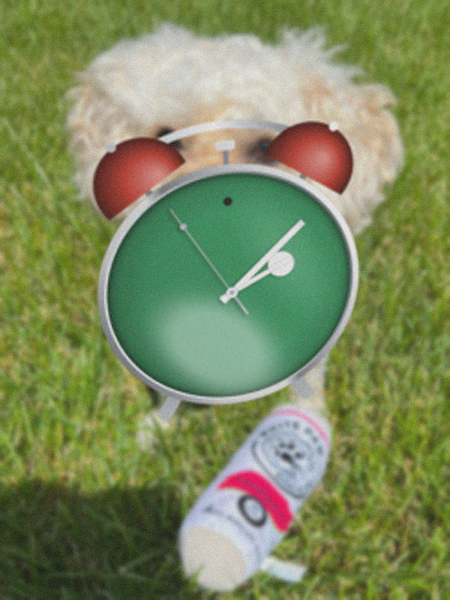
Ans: 2:07:55
